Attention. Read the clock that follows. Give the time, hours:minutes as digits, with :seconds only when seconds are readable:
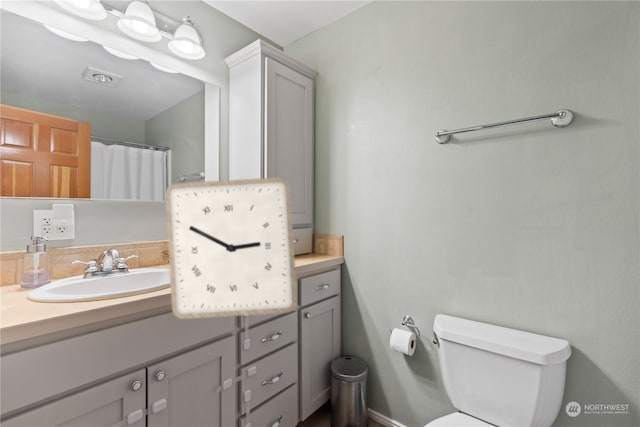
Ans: 2:50
